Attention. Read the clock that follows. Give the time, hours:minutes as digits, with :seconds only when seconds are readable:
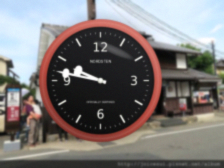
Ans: 9:47
